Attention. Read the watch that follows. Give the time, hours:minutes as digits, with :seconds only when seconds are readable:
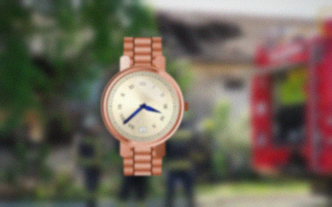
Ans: 3:38
